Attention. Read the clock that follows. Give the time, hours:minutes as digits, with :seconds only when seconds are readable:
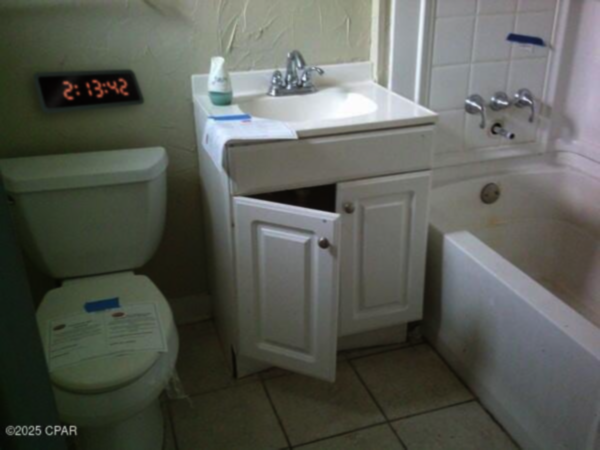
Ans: 2:13:42
